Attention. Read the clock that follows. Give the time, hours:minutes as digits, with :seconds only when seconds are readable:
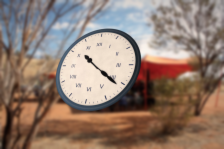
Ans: 10:21
